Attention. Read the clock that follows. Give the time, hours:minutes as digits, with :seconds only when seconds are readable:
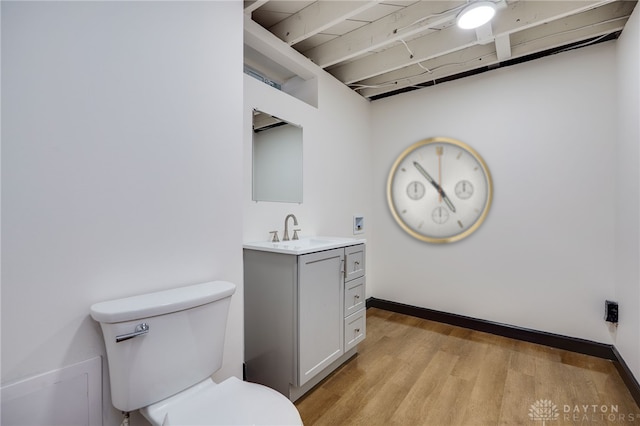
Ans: 4:53
